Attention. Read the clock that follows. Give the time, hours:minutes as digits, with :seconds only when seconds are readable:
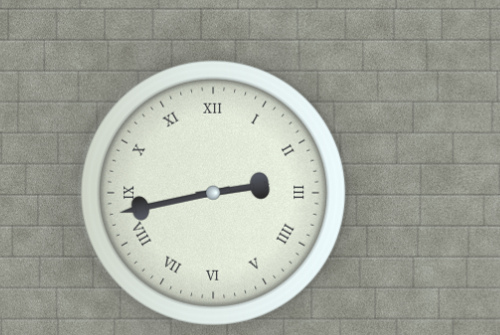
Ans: 2:43
